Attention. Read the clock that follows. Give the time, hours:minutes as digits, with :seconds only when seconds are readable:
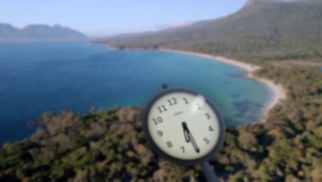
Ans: 6:30
